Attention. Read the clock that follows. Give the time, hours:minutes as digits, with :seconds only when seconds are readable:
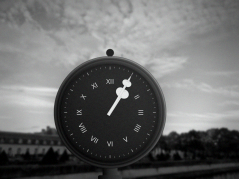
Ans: 1:05
